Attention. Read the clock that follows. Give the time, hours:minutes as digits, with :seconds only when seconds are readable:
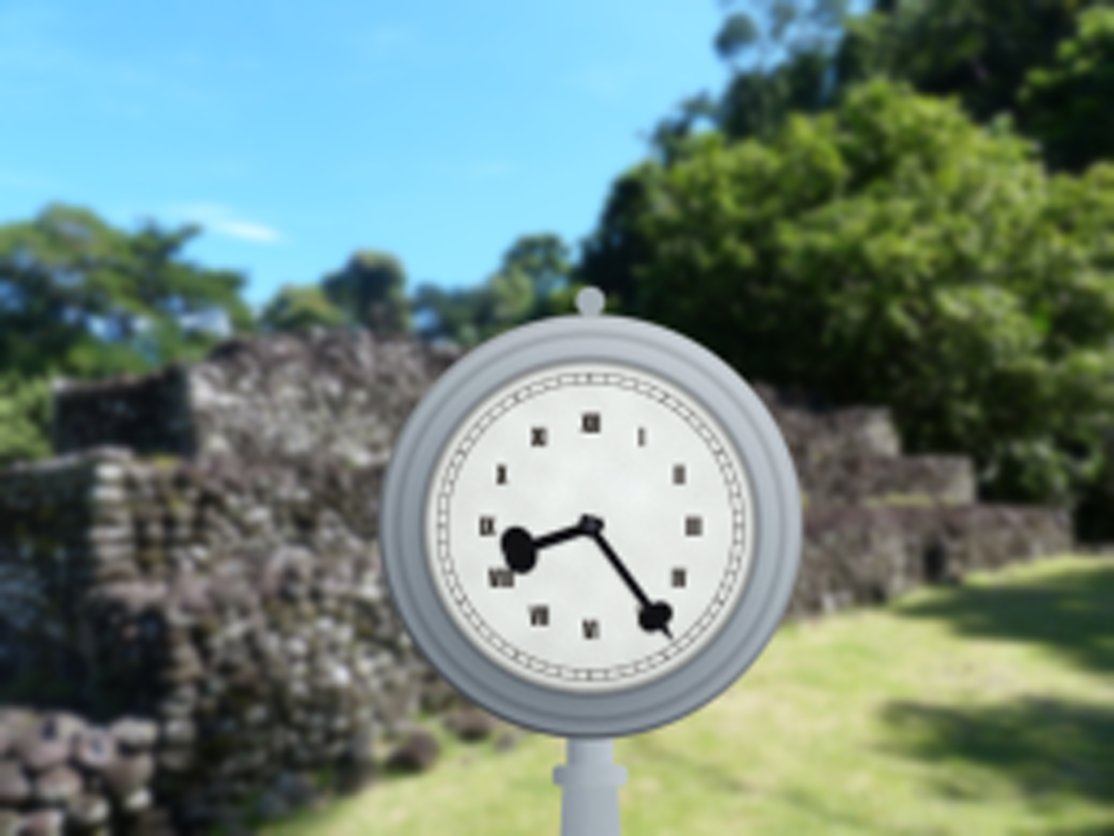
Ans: 8:24
